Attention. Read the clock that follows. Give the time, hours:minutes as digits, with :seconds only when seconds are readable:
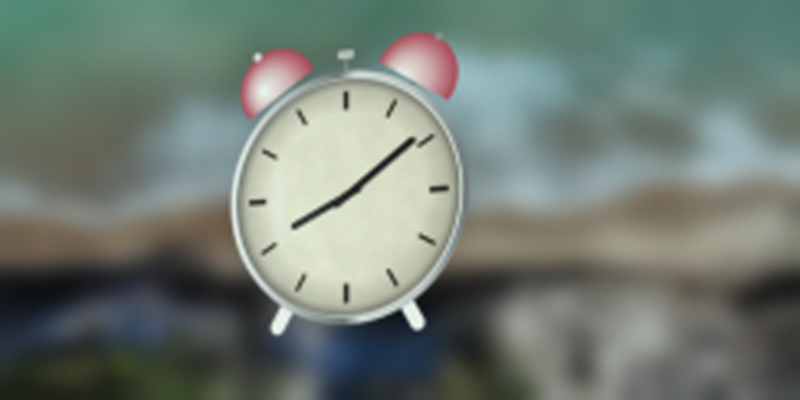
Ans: 8:09
